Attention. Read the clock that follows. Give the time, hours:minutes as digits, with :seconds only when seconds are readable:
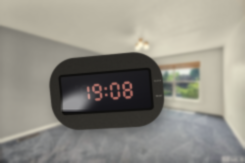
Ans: 19:08
